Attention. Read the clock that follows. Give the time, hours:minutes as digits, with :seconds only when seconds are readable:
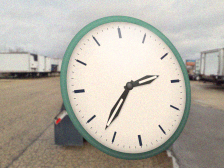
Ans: 2:37
